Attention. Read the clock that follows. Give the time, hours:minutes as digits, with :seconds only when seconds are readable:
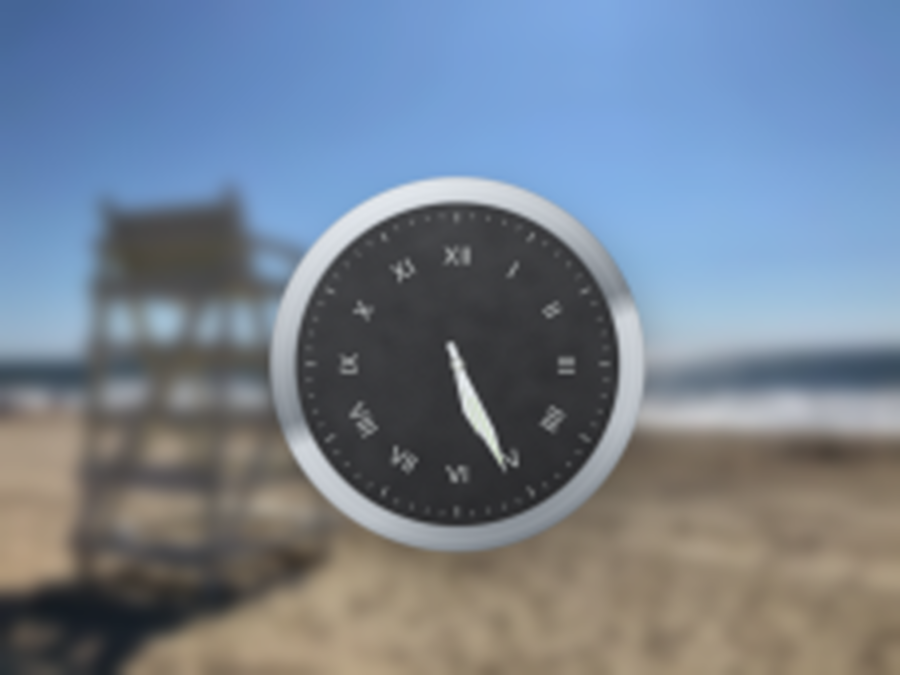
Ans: 5:26
